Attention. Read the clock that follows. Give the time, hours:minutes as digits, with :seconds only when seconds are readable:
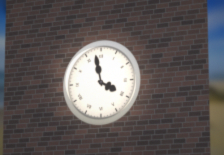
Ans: 3:58
